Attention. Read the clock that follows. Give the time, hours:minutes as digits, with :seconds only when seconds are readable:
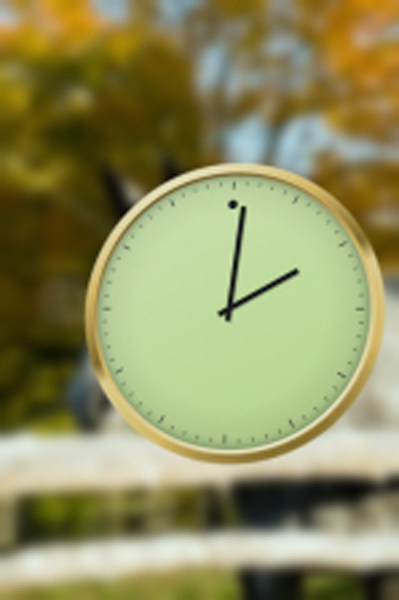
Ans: 2:01
